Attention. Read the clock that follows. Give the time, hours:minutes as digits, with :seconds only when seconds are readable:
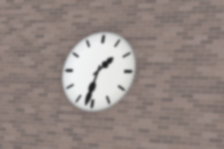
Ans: 1:32
